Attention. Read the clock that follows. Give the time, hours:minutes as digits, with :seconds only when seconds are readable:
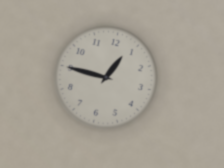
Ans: 12:45
